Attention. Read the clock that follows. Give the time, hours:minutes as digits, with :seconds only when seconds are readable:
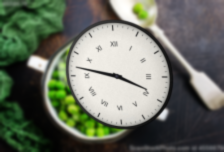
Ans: 3:47
